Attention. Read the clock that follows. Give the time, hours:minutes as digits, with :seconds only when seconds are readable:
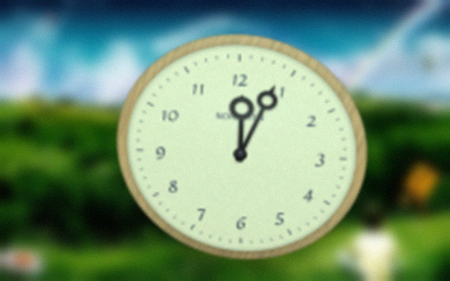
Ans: 12:04
